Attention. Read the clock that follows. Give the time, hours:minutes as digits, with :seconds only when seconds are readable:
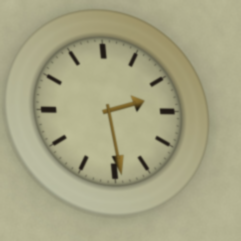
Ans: 2:29
